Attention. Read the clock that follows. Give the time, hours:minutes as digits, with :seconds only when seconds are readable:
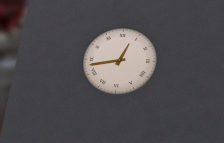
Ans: 12:43
